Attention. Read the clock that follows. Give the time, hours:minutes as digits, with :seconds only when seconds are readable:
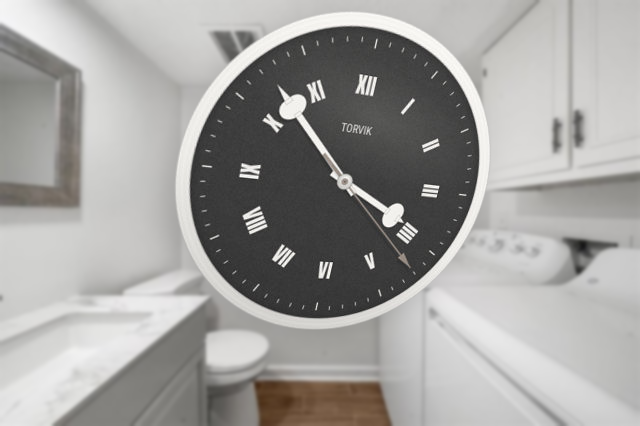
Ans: 3:52:22
